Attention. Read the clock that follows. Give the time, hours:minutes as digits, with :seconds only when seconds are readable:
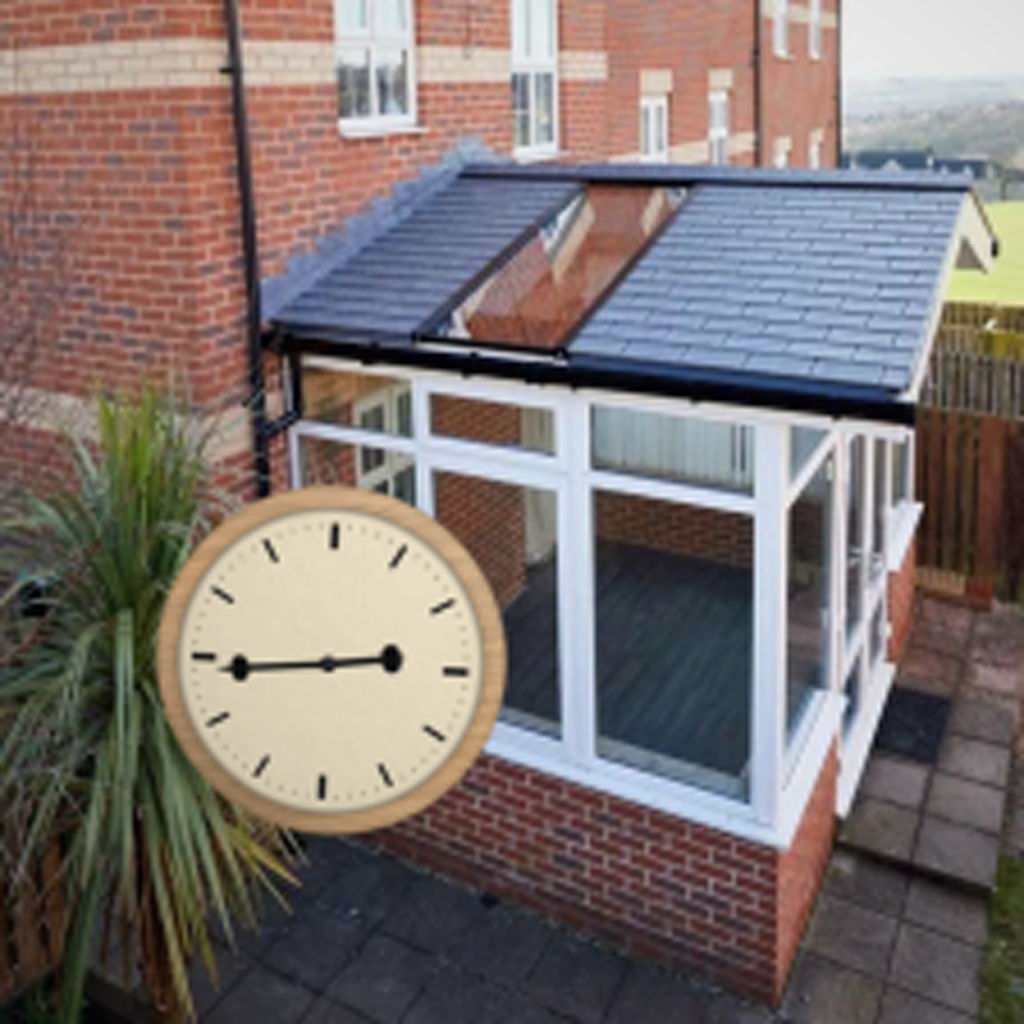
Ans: 2:44
